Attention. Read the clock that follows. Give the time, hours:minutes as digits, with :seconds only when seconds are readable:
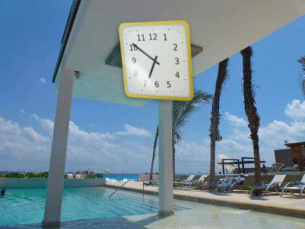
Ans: 6:51
